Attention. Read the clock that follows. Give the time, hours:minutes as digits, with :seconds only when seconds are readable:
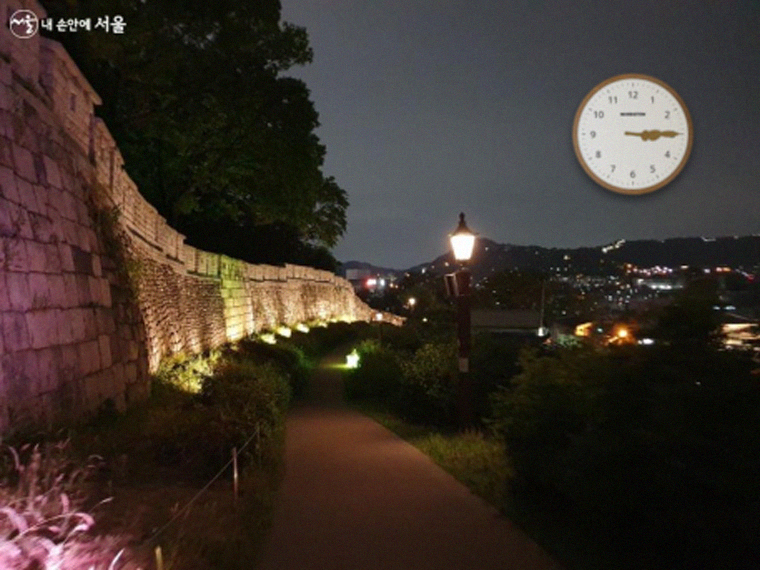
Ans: 3:15
